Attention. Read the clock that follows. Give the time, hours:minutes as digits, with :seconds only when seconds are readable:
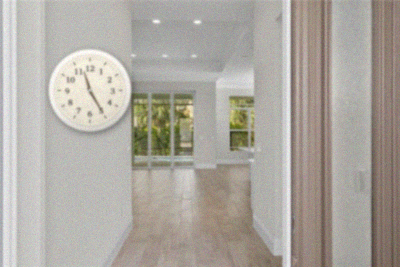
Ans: 11:25
